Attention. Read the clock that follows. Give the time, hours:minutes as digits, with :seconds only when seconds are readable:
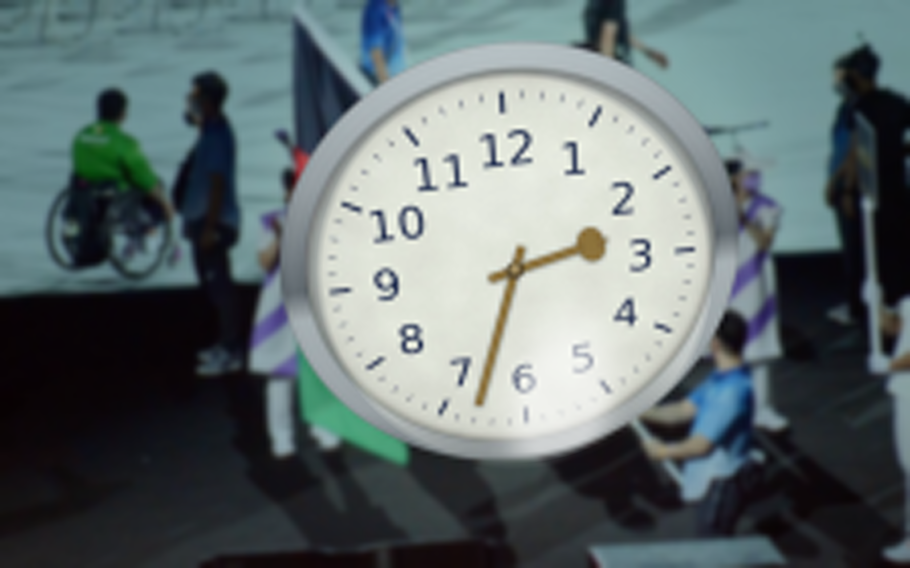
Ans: 2:33
